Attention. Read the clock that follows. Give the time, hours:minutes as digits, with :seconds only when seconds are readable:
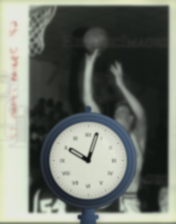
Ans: 10:03
